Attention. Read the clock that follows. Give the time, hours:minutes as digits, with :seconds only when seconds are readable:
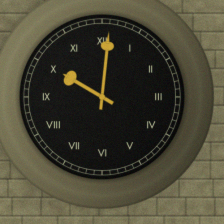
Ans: 10:01
